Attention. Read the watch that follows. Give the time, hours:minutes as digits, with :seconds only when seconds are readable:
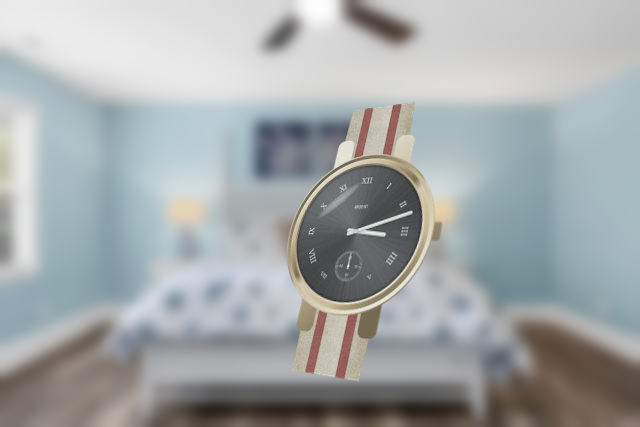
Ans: 3:12
